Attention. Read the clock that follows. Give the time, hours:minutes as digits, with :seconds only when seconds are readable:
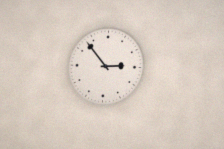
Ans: 2:53
